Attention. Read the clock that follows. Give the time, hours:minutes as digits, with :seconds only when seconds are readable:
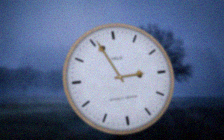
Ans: 2:56
